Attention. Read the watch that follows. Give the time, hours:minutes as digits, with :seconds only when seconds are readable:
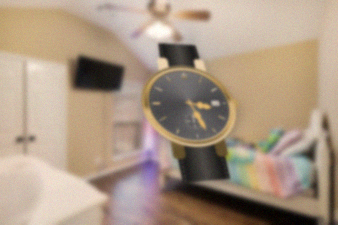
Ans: 3:27
